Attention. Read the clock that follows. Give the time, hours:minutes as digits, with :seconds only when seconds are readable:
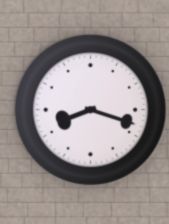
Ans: 8:18
